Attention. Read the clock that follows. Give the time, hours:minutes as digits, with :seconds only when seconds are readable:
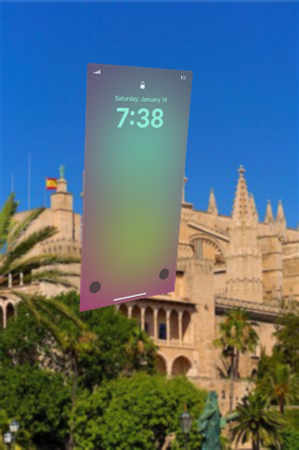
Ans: 7:38
